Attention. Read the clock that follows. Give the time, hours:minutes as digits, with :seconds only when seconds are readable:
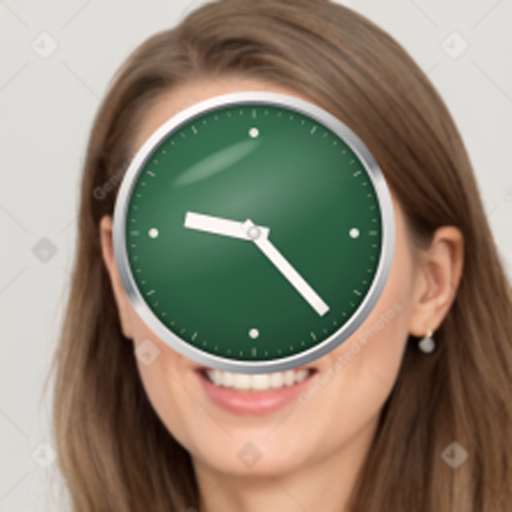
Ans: 9:23
